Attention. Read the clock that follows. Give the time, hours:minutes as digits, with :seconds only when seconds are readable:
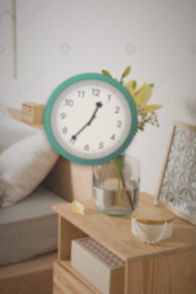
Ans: 12:36
